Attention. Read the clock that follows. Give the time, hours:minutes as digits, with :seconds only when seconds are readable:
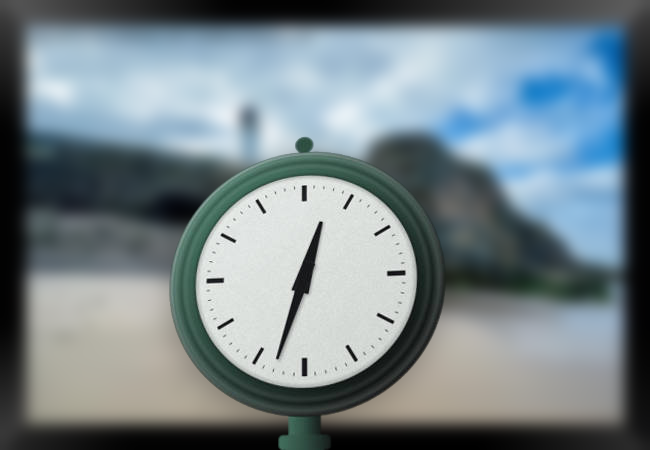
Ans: 12:33
